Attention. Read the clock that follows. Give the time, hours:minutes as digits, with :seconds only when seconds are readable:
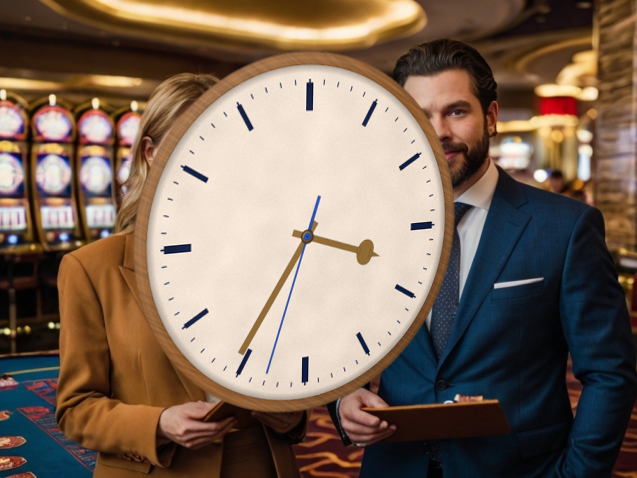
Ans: 3:35:33
